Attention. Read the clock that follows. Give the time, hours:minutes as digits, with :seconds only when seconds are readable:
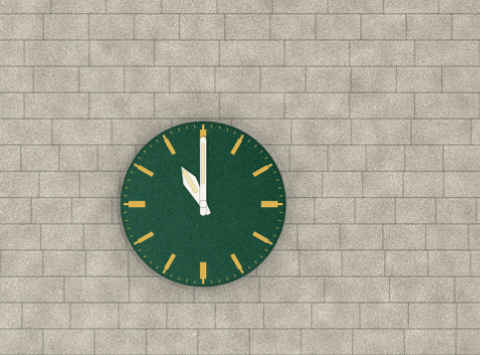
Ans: 11:00
